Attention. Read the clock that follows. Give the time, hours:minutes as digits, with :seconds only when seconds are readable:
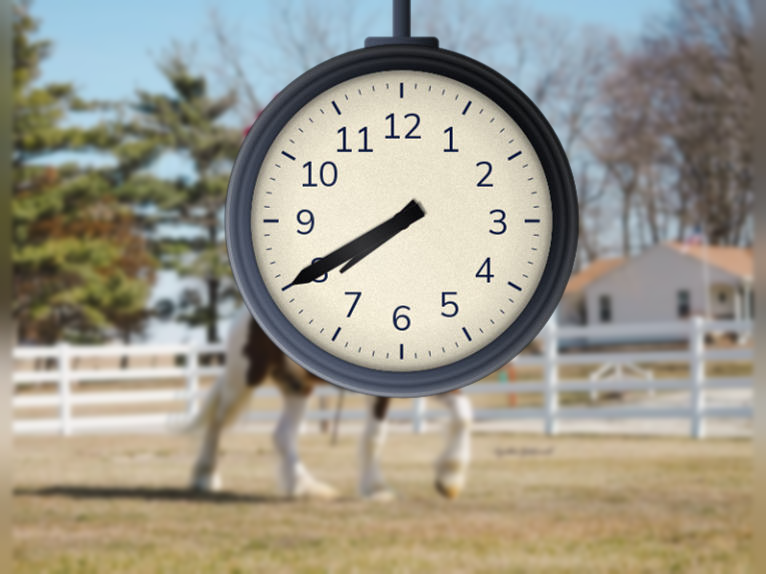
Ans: 7:40
